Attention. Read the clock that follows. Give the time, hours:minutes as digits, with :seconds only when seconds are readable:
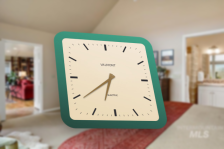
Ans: 6:39
